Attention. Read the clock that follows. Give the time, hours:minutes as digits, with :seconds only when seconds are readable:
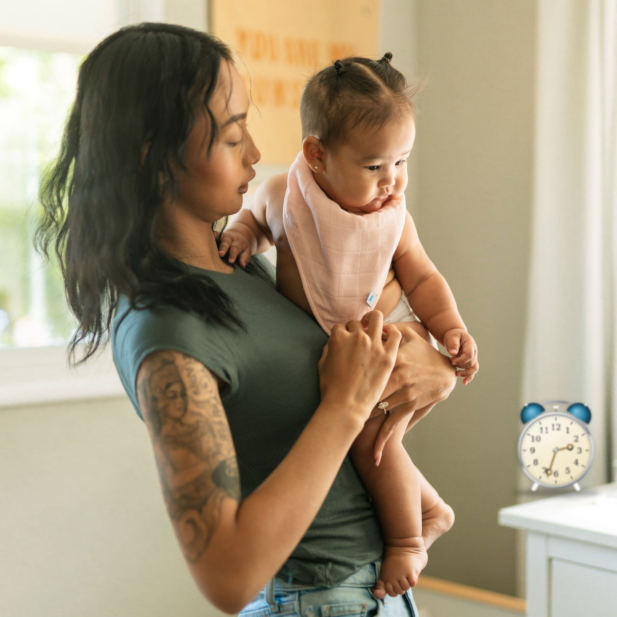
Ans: 2:33
